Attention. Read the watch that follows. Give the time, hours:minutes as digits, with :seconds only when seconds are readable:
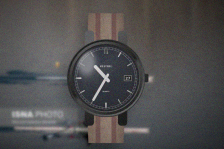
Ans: 10:35
